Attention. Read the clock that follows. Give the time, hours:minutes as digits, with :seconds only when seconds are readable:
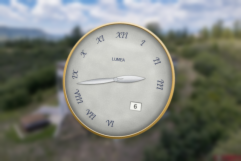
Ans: 2:43
